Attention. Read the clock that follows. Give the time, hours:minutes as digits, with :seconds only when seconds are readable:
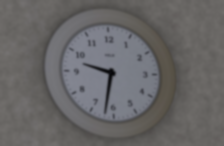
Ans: 9:32
